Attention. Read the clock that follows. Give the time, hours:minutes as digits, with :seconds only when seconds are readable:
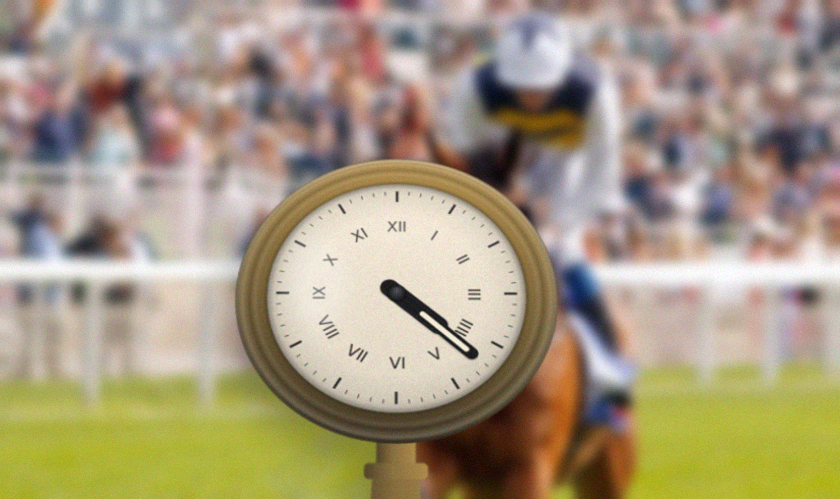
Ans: 4:22
